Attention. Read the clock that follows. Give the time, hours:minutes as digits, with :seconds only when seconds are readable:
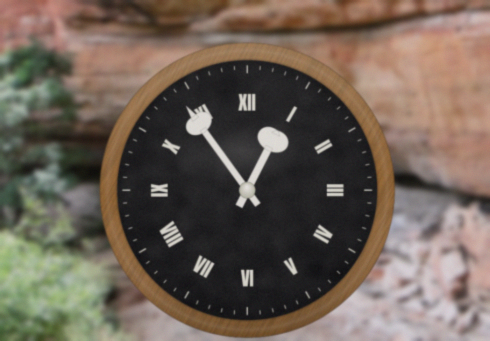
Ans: 12:54
